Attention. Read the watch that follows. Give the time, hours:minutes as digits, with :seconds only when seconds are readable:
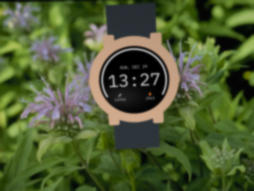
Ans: 13:27
